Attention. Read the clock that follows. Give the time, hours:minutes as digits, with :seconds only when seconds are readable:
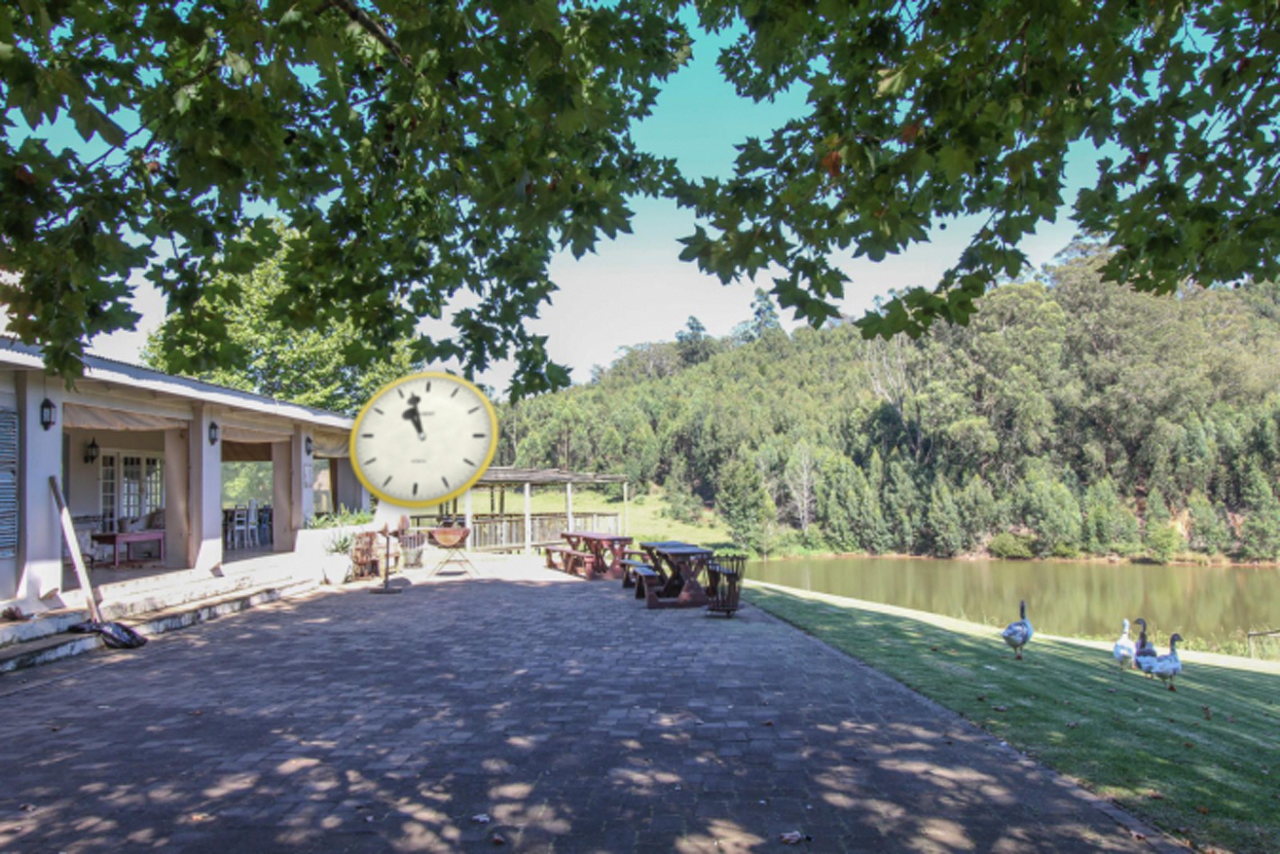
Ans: 10:57
